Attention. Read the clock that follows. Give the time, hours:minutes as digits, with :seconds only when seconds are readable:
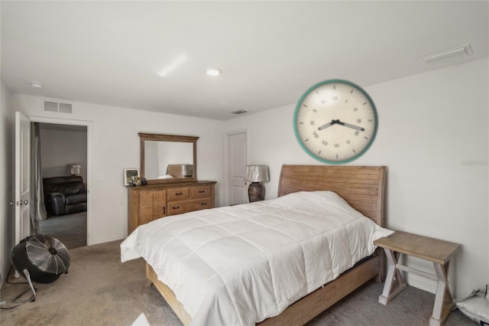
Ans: 8:18
